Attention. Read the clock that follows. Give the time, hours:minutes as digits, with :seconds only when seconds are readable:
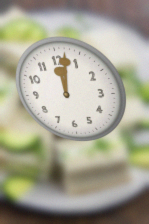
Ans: 12:02
